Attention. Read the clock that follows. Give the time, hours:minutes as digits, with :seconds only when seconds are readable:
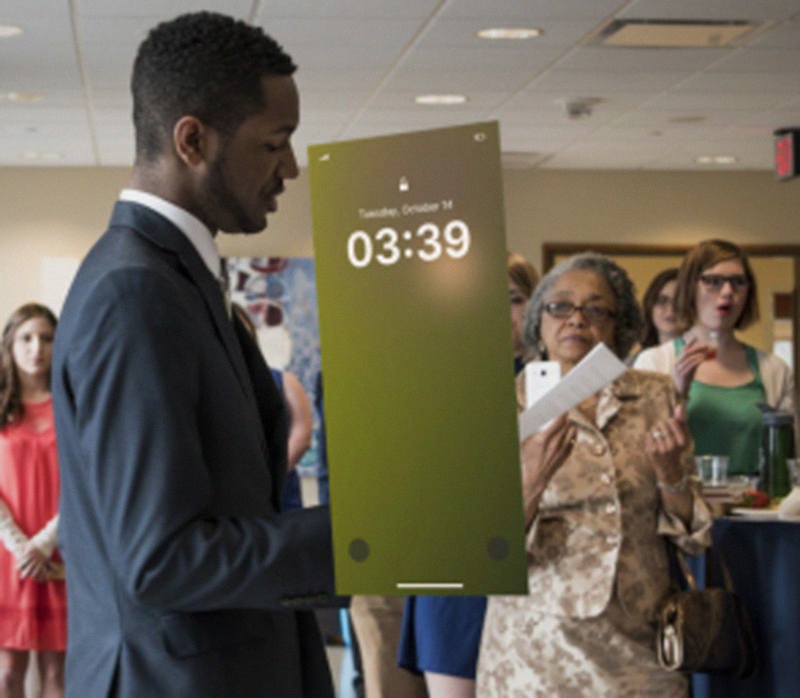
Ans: 3:39
